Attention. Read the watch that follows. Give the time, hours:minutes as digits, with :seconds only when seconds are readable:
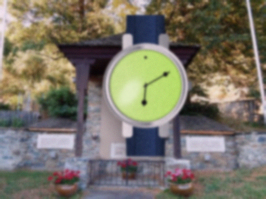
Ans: 6:10
